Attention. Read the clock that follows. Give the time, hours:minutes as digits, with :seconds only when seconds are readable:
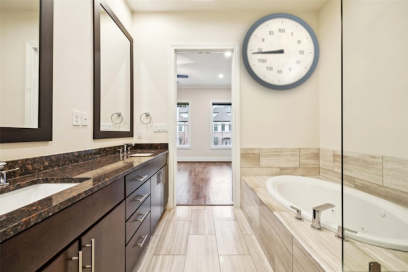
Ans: 8:44
